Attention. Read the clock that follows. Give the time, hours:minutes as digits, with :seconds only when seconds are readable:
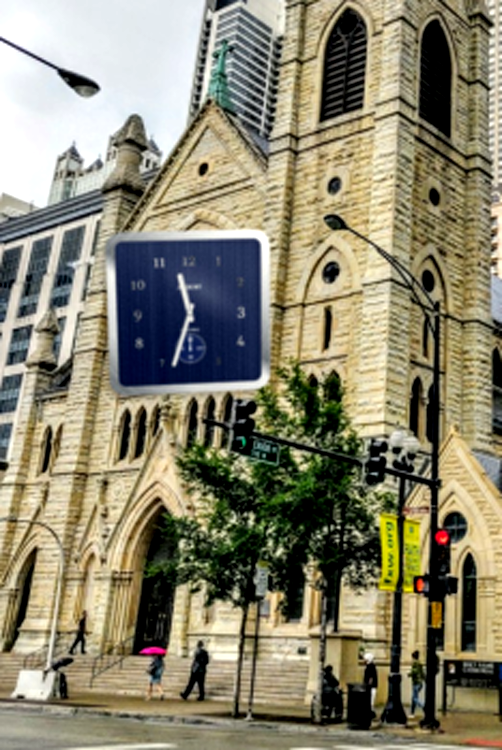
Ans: 11:33
